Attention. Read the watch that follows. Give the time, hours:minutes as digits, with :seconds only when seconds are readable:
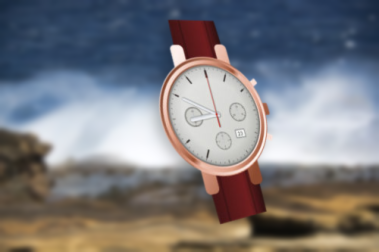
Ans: 8:50
